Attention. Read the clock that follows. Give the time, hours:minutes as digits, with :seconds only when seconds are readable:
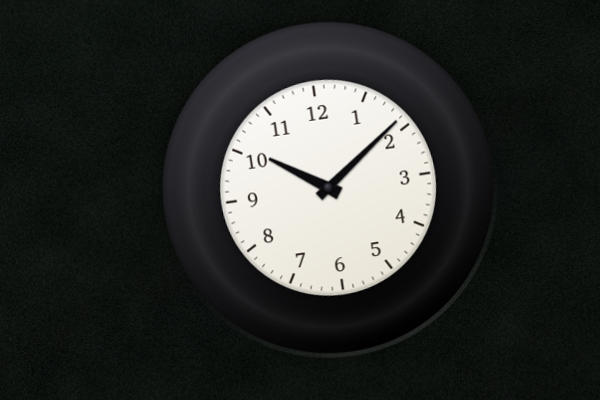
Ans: 10:09
